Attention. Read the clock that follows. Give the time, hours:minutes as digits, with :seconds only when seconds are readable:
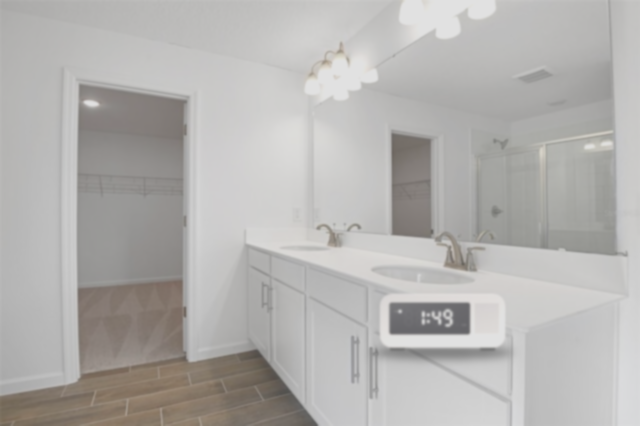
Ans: 1:49
